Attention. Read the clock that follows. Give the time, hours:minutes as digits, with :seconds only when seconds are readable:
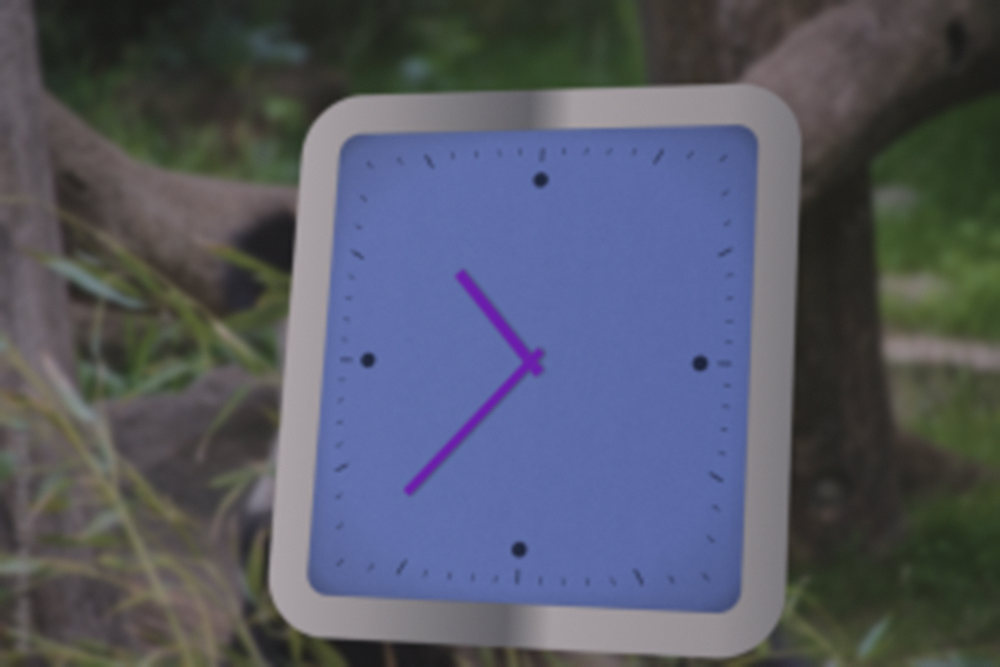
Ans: 10:37
